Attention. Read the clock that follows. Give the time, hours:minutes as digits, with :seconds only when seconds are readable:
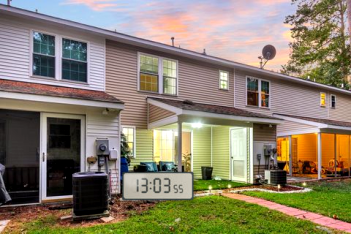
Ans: 13:03:55
